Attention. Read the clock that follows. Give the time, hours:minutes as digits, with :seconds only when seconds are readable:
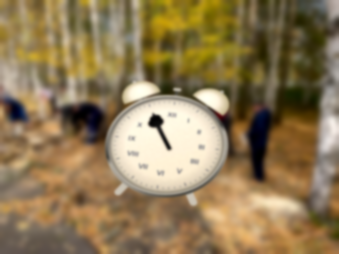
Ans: 10:55
